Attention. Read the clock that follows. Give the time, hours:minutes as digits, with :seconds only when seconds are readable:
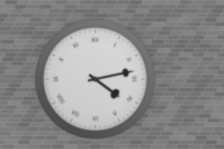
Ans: 4:13
